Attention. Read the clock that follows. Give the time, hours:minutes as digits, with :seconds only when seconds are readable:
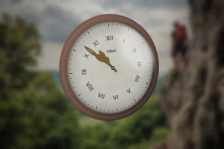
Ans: 10:52
